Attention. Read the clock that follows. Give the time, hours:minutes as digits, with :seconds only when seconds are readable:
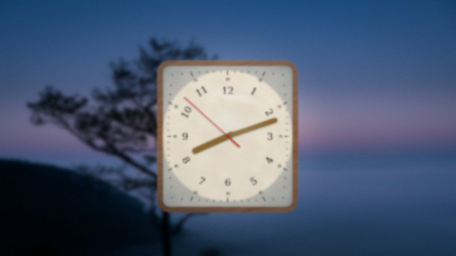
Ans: 8:11:52
